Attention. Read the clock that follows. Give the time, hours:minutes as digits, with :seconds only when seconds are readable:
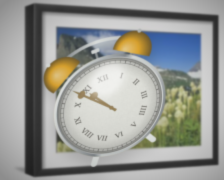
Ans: 10:53
